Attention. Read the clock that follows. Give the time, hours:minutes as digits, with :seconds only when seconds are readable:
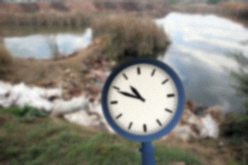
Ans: 10:49
